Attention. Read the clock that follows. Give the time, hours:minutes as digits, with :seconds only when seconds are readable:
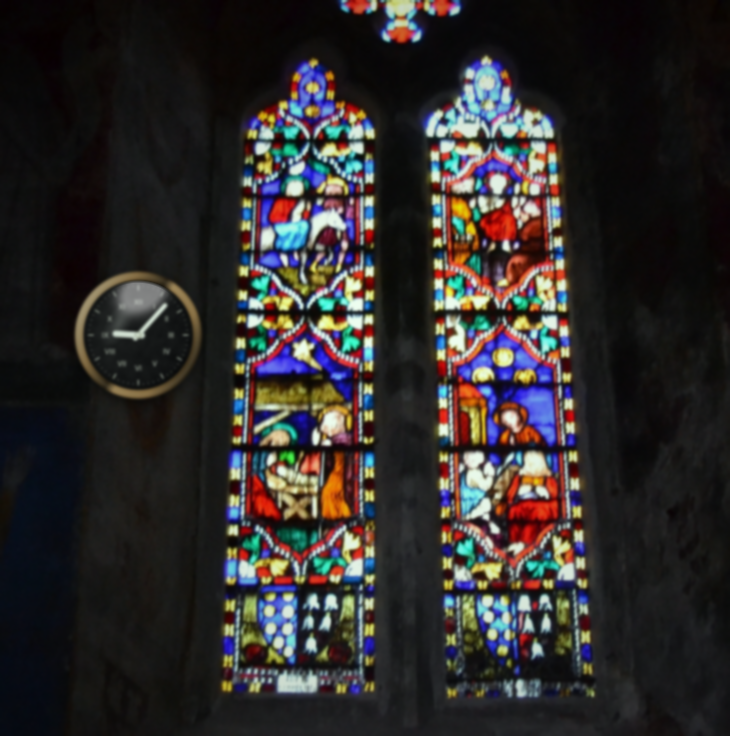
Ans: 9:07
